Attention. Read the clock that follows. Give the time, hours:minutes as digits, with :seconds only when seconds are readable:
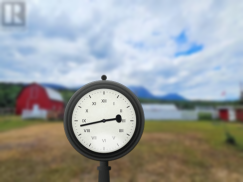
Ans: 2:43
